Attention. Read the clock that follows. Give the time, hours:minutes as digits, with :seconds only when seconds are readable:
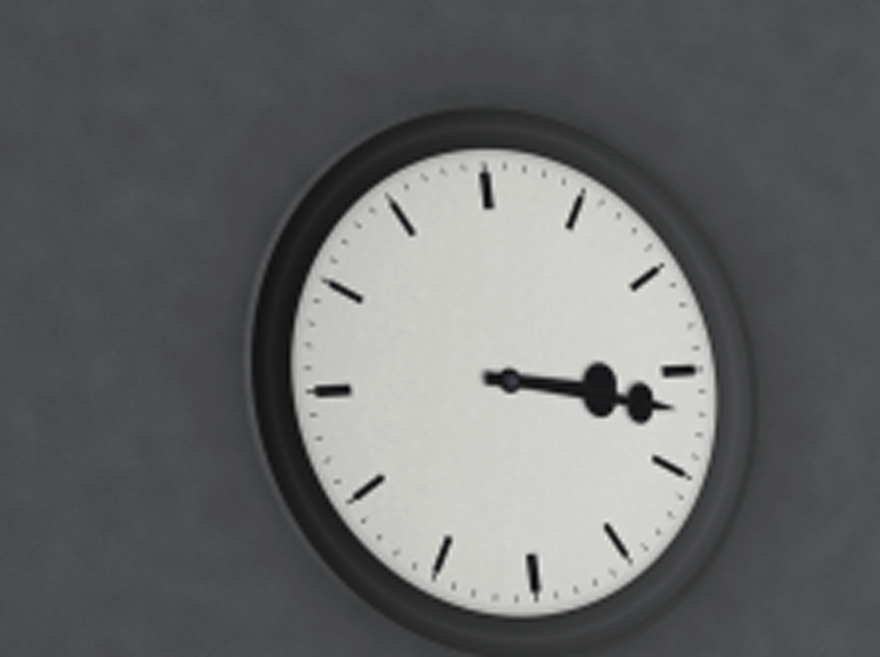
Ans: 3:17
